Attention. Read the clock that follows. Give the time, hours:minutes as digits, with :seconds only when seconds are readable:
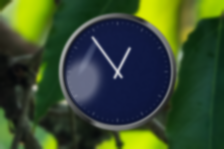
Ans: 12:54
